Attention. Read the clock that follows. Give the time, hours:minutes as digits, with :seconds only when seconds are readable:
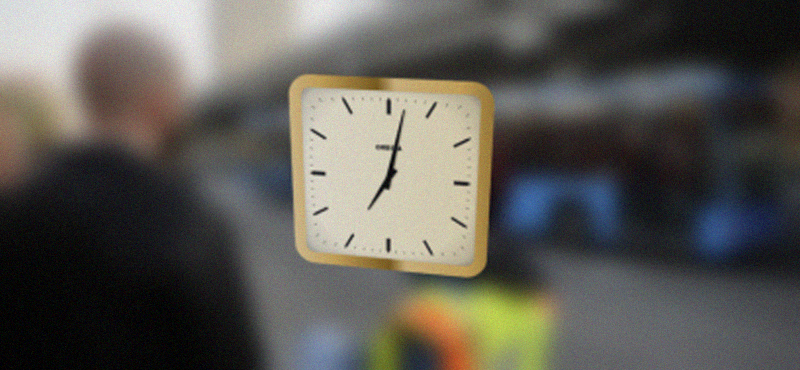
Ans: 7:02
